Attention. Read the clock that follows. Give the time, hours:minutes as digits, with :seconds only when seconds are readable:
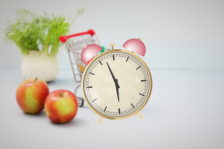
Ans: 5:57
